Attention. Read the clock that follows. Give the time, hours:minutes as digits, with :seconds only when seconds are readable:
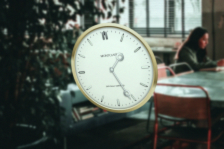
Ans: 1:26
